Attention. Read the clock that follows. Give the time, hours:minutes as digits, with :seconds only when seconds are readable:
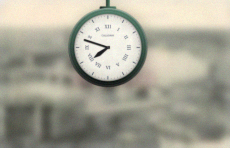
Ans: 7:48
